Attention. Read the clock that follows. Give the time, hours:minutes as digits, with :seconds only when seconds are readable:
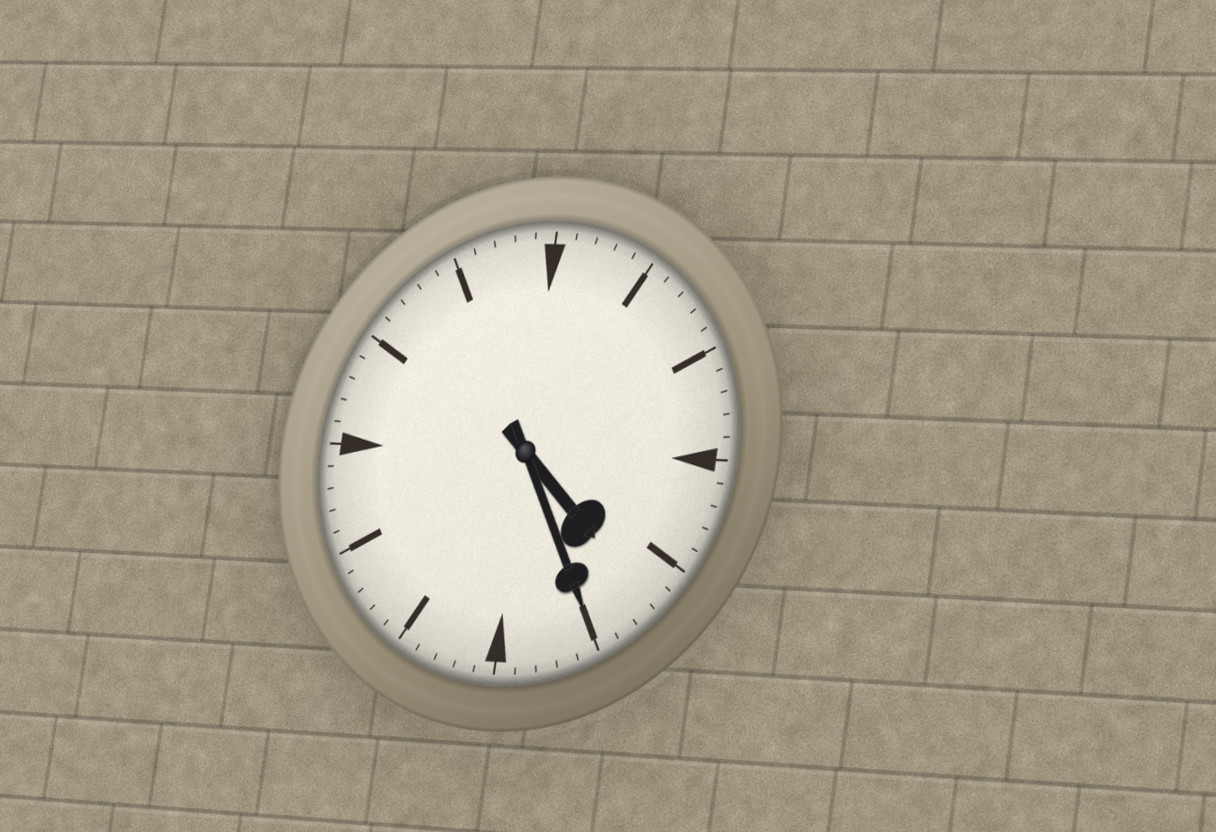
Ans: 4:25
